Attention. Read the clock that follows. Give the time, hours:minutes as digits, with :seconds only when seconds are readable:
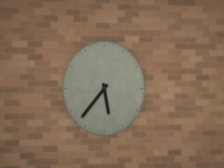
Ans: 5:37
